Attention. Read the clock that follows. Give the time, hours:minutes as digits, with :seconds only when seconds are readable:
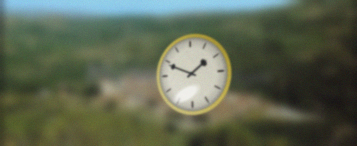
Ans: 1:49
